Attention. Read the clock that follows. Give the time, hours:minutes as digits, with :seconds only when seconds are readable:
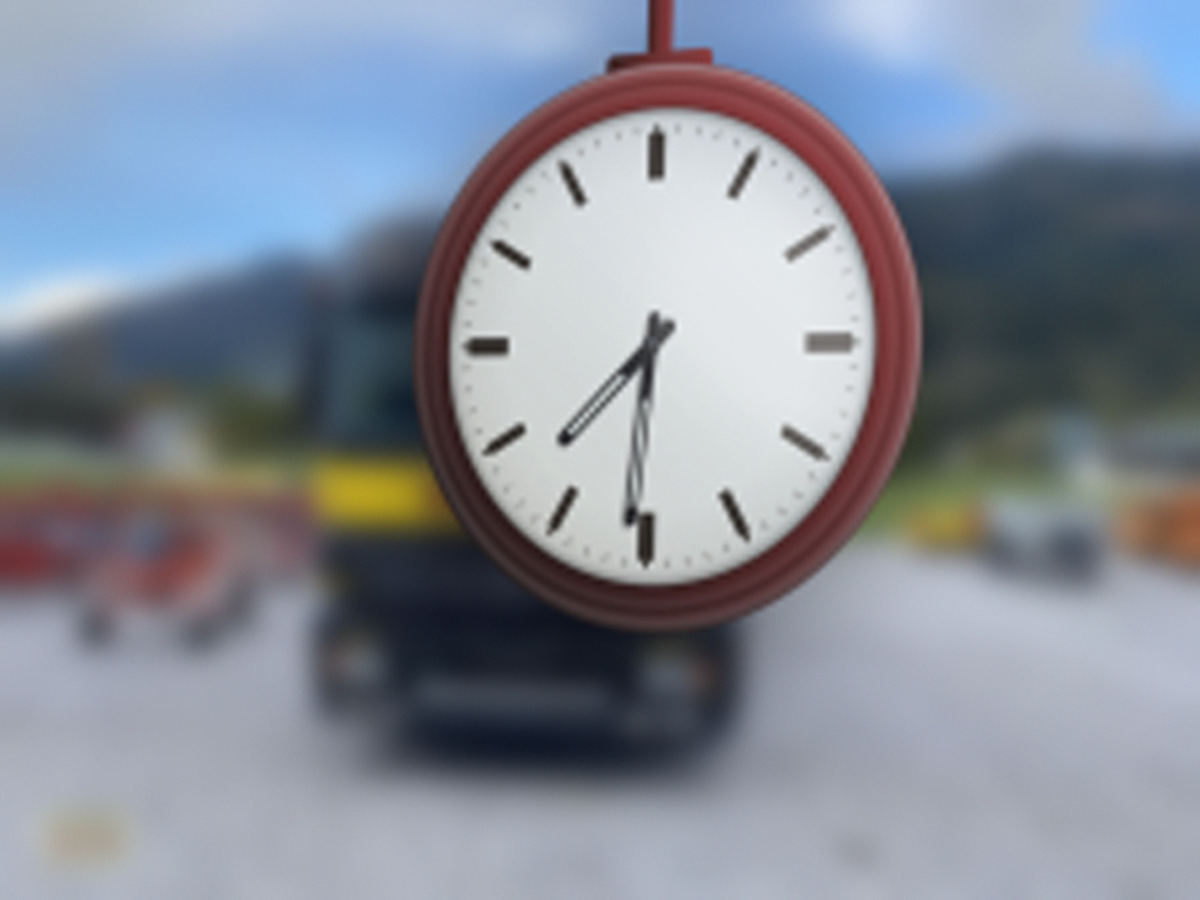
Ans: 7:31
